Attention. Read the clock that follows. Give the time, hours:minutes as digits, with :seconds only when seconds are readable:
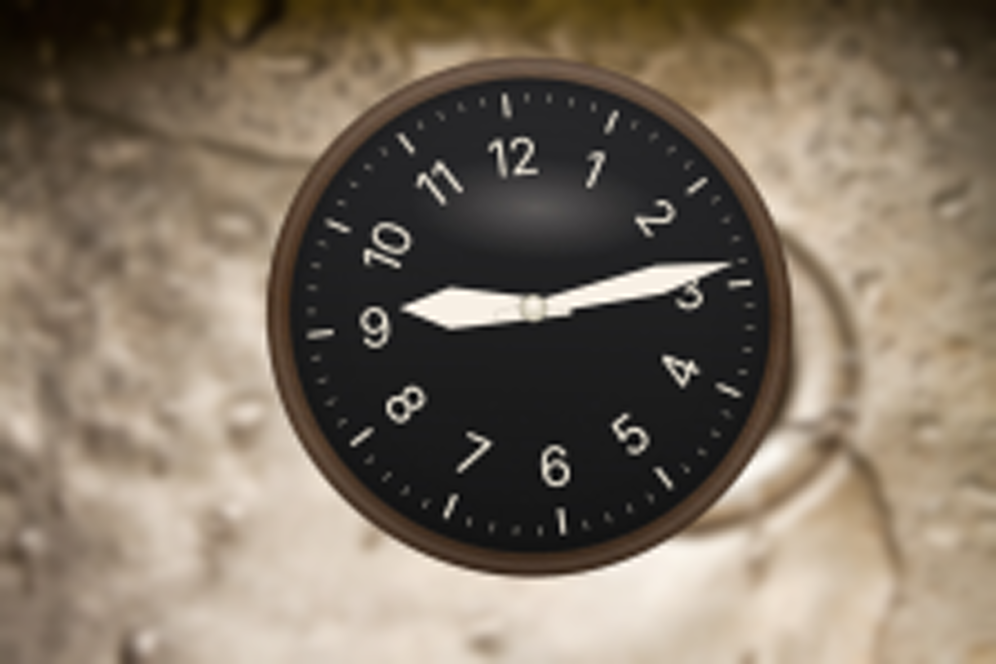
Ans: 9:14
